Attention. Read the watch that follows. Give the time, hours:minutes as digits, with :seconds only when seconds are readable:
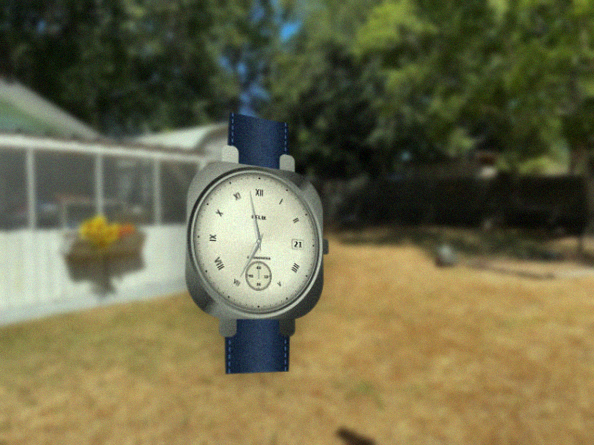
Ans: 6:58
